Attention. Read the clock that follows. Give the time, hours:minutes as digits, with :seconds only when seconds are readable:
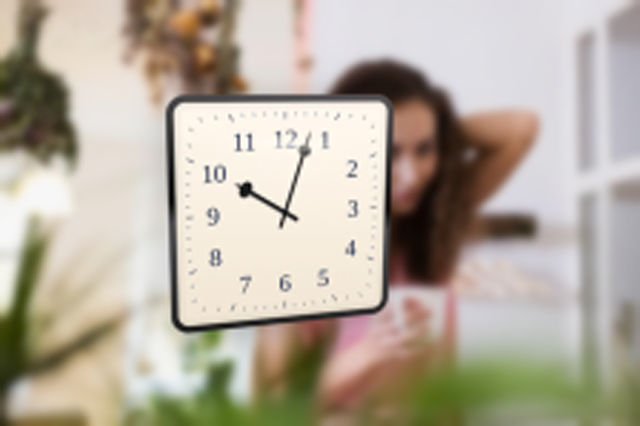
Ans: 10:03
